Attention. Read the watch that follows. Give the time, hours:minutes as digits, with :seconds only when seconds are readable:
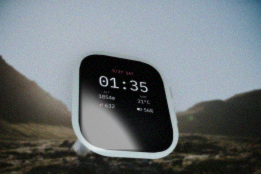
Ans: 1:35
